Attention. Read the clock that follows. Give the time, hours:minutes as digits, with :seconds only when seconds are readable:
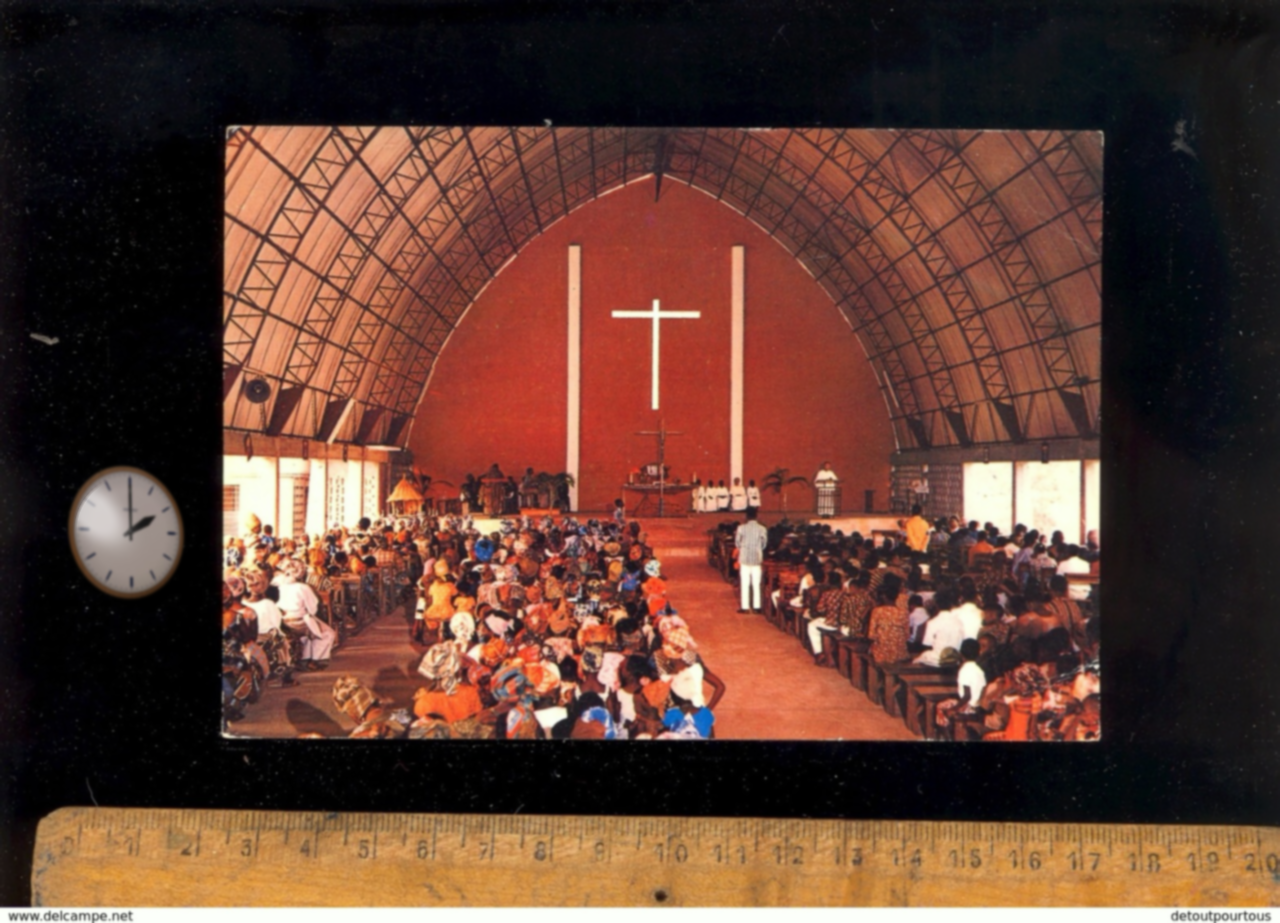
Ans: 2:00
